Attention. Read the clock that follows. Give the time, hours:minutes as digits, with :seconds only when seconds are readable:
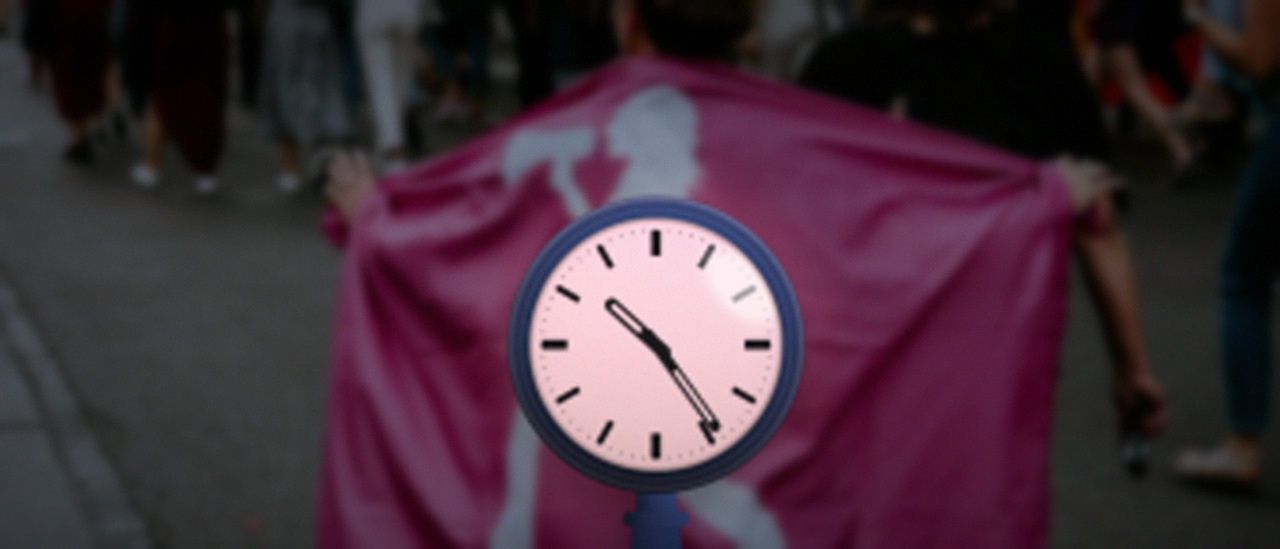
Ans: 10:24
